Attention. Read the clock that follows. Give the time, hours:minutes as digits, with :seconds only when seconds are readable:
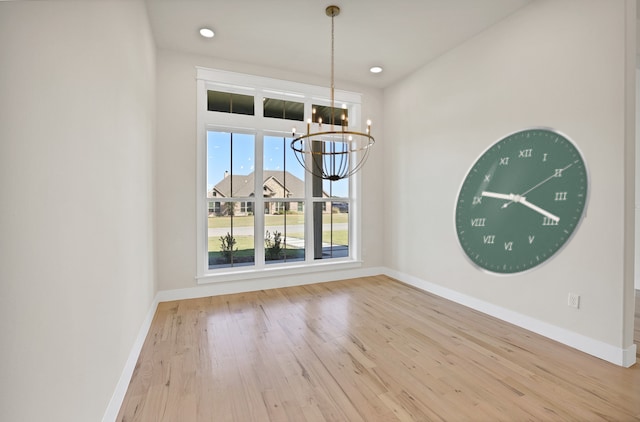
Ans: 9:19:10
